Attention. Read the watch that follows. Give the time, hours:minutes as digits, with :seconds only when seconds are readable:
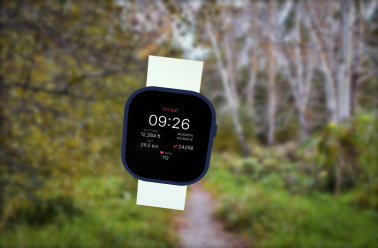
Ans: 9:26
